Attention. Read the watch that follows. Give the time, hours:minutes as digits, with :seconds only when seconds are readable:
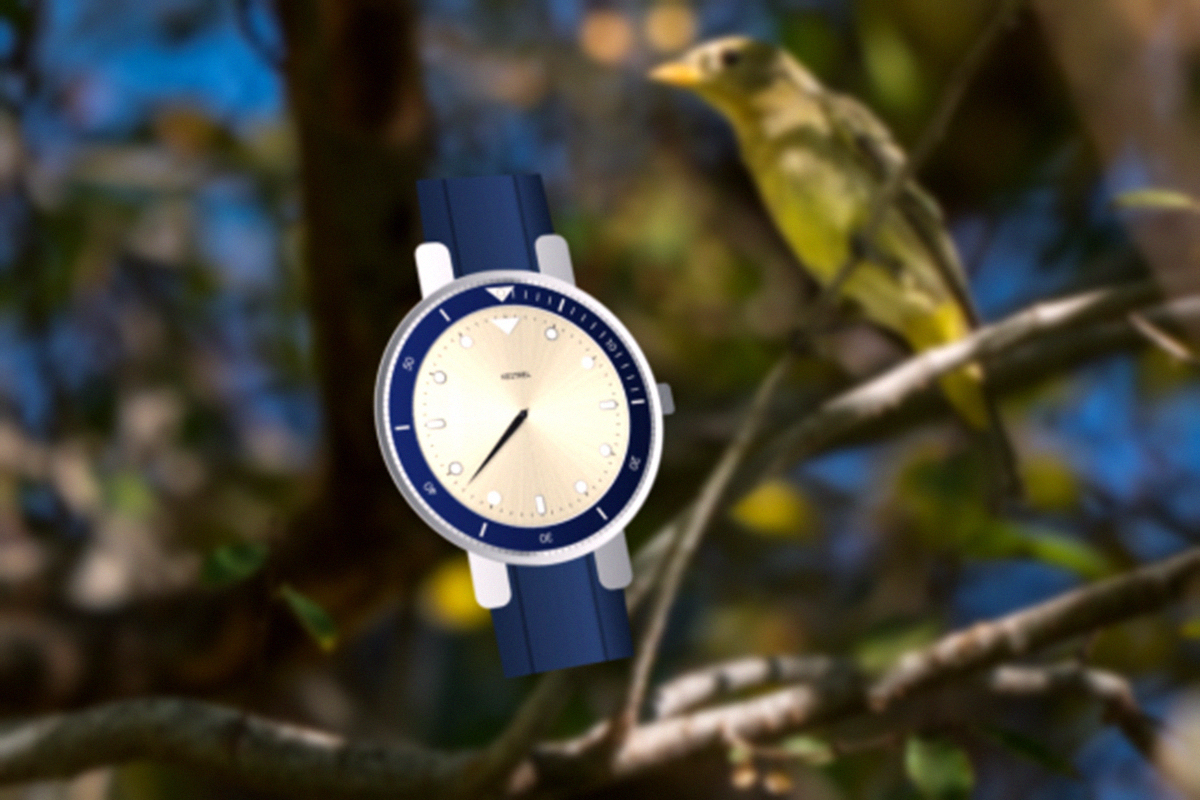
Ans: 7:38
